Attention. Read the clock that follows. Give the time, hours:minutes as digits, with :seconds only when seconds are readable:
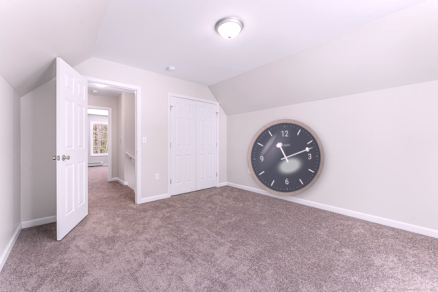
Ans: 11:12
